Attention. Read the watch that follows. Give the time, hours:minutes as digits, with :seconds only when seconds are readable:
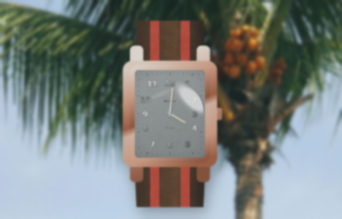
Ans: 4:01
